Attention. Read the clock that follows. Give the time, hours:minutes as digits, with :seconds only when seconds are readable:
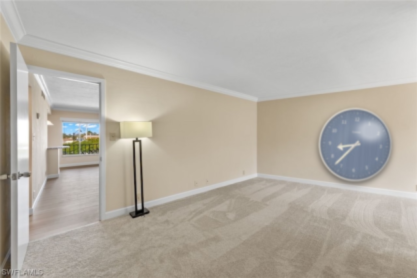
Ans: 8:37
